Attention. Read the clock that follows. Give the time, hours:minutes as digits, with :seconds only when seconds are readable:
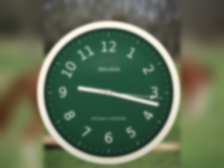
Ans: 9:17:16
